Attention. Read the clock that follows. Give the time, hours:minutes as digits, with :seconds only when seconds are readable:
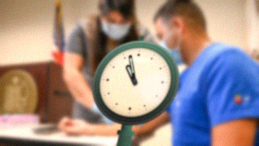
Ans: 10:57
